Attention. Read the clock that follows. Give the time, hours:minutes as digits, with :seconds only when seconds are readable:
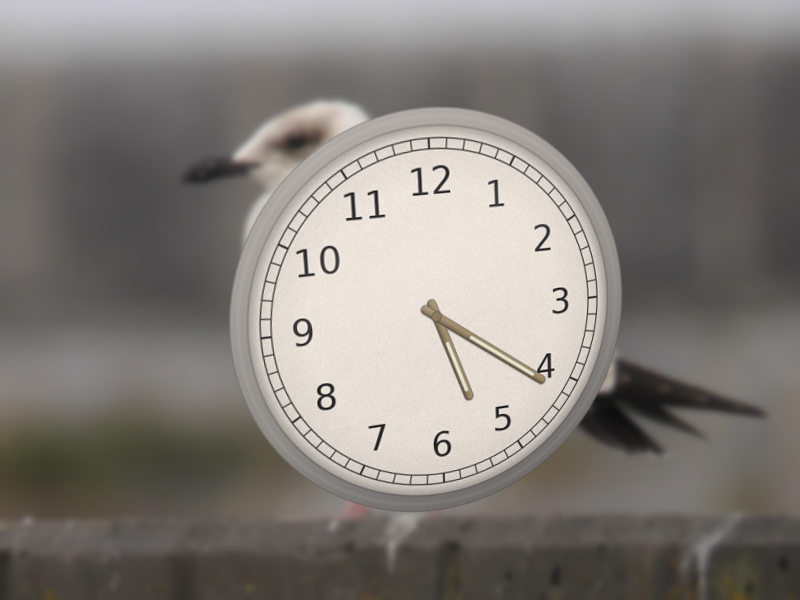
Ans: 5:21
